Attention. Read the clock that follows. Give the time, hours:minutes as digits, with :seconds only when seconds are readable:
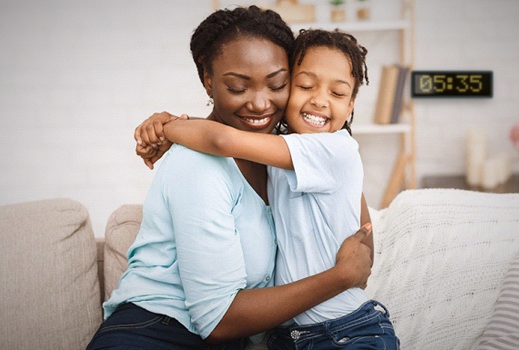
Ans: 5:35
